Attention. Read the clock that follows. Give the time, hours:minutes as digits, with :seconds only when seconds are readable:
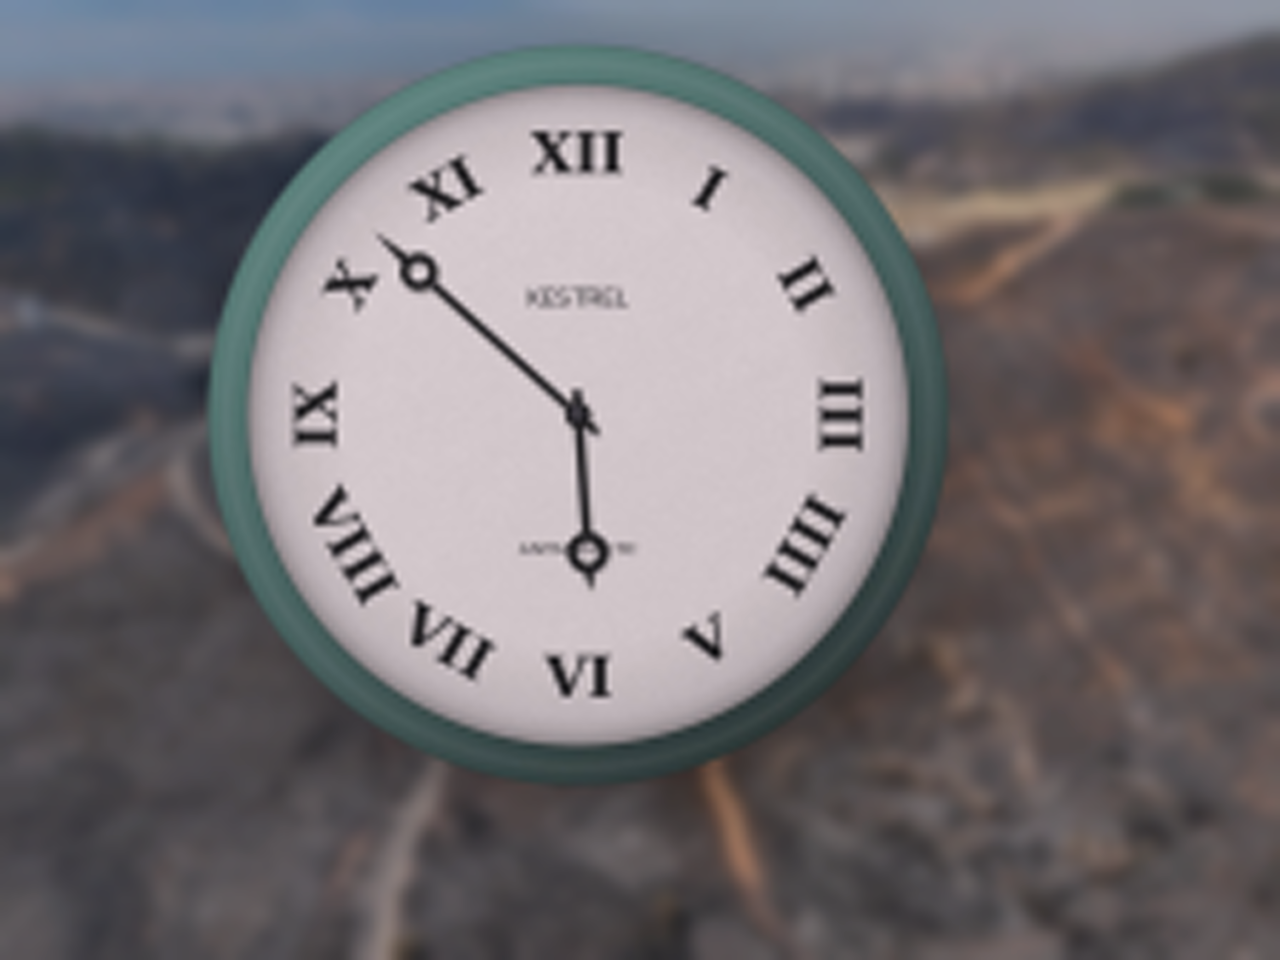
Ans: 5:52
